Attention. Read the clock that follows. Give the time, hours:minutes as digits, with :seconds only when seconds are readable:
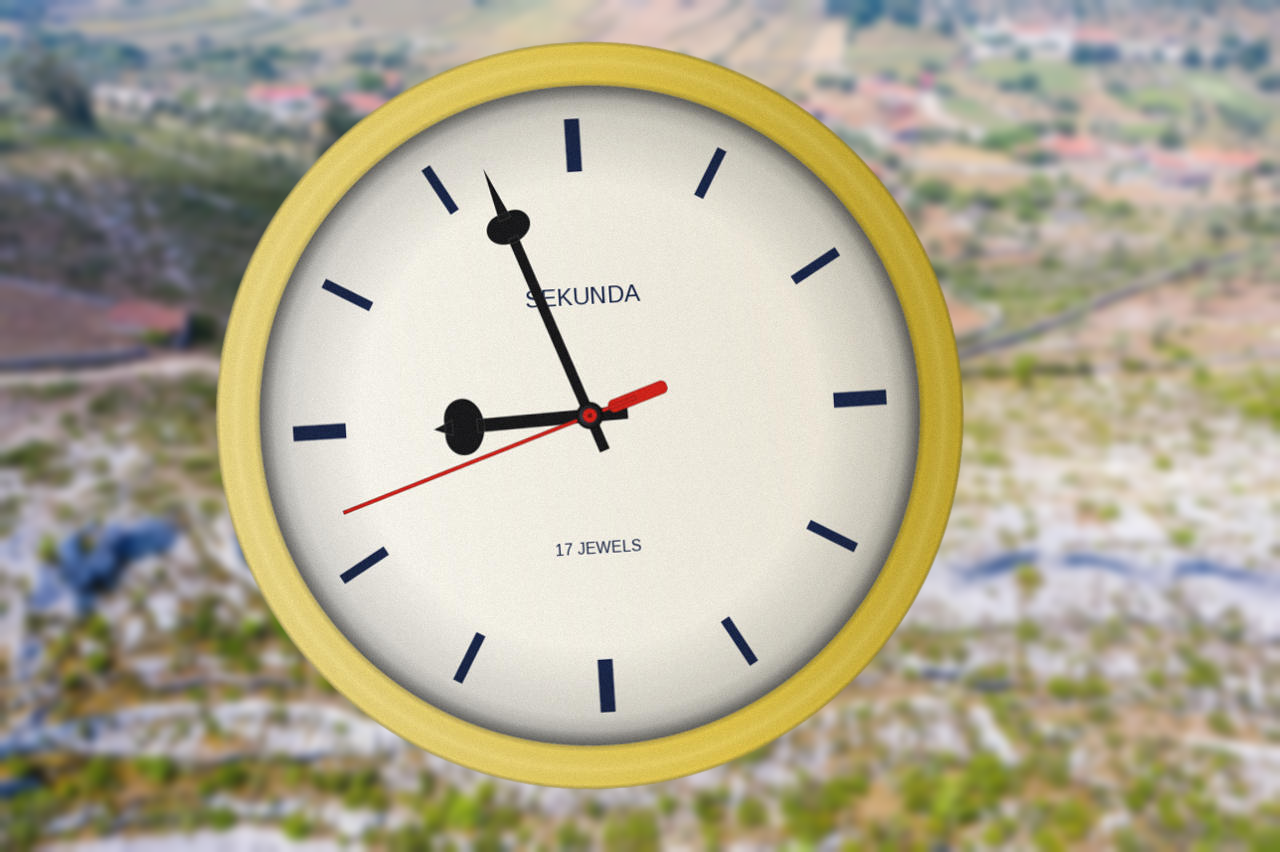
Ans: 8:56:42
